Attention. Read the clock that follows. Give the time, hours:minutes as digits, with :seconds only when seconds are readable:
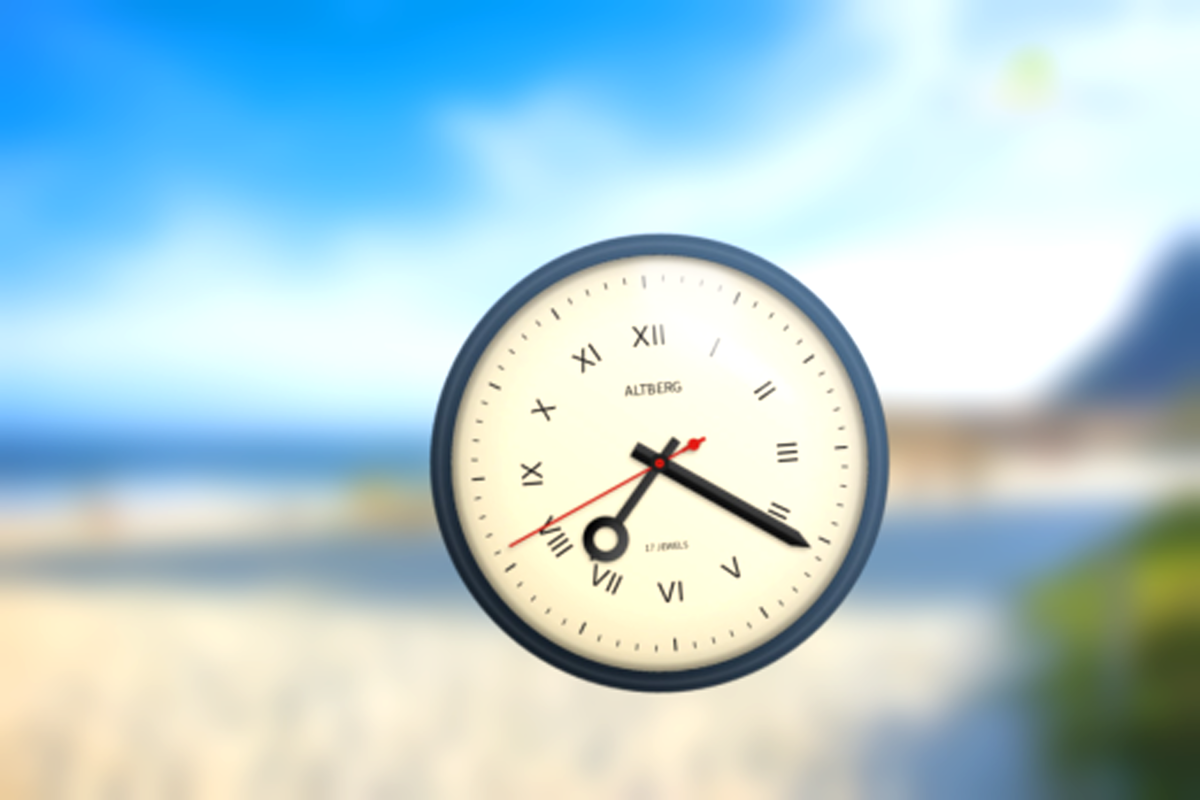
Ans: 7:20:41
